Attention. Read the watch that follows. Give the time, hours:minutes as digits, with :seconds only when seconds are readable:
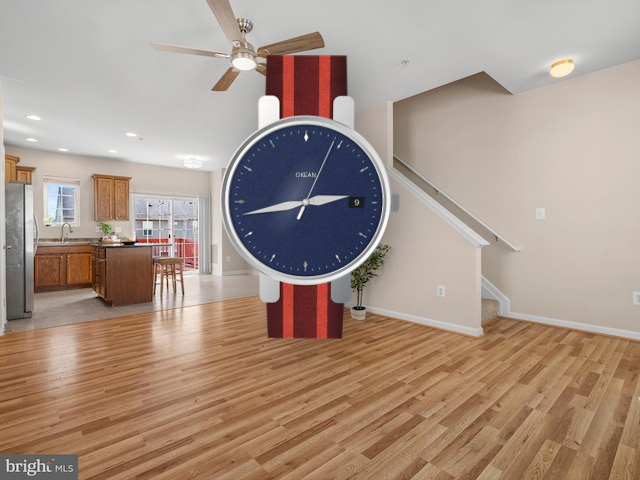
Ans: 2:43:04
